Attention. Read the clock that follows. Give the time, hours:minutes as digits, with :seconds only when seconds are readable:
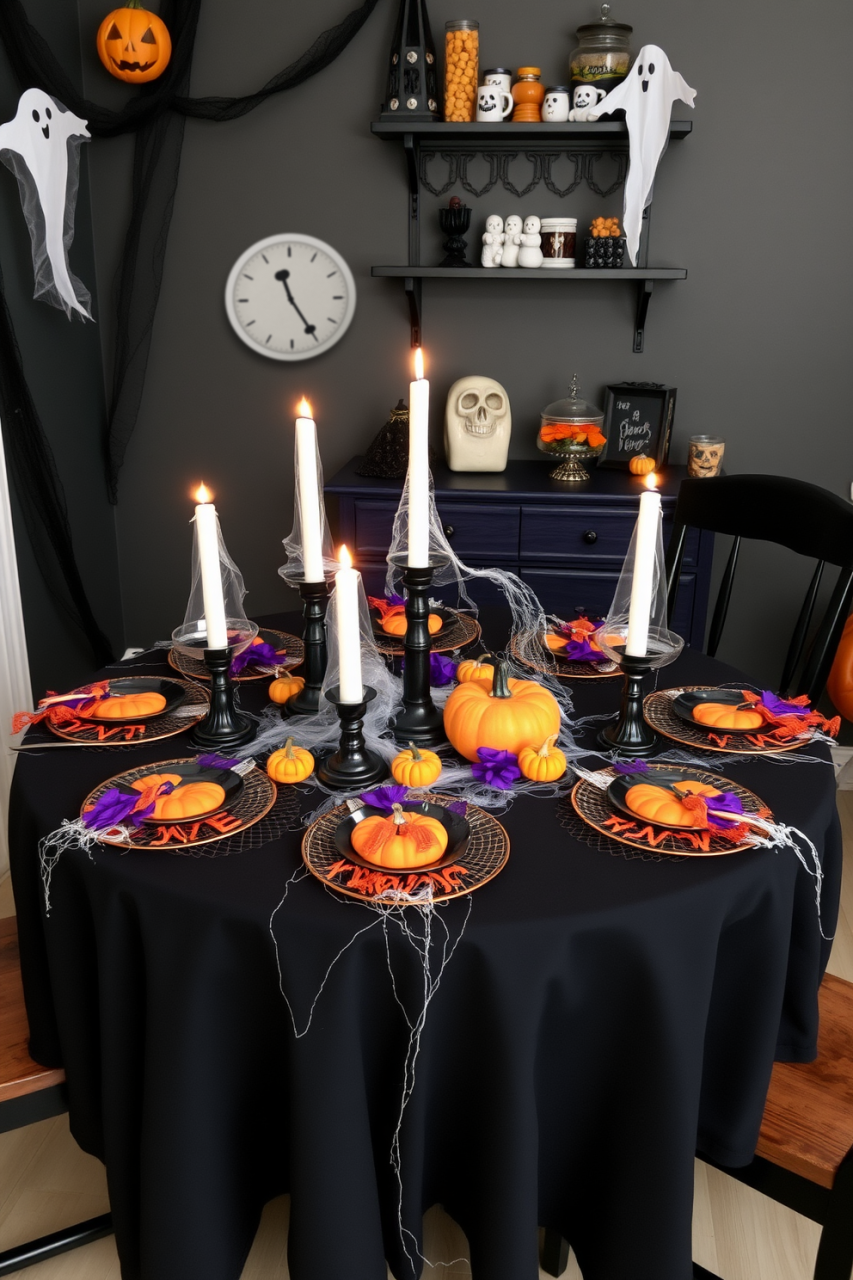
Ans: 11:25
